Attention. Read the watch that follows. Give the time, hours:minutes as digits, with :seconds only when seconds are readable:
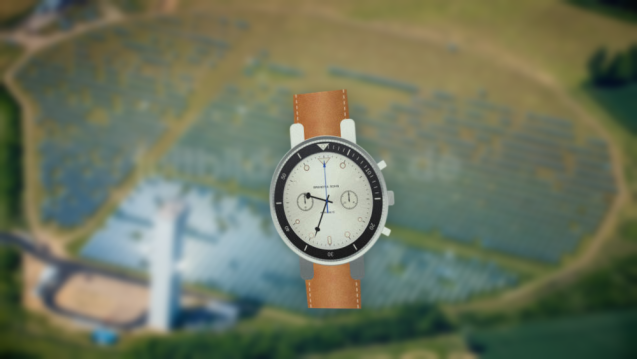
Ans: 9:34
